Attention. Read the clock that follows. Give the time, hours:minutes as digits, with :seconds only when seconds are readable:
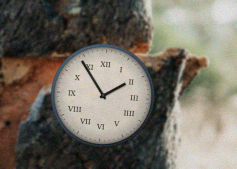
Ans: 1:54
